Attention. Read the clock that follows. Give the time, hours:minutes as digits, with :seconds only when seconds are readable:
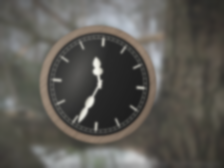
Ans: 11:34
